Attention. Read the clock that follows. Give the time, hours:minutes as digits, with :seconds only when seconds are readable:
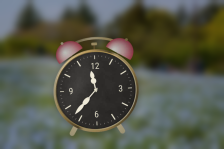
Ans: 11:37
